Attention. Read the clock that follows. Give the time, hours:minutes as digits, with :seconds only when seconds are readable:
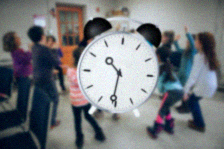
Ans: 10:31
